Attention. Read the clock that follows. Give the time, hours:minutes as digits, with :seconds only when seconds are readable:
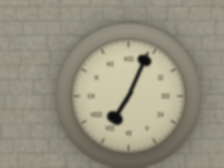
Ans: 7:04
